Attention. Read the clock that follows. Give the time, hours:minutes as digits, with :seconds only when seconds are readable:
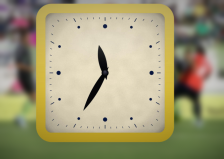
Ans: 11:35
